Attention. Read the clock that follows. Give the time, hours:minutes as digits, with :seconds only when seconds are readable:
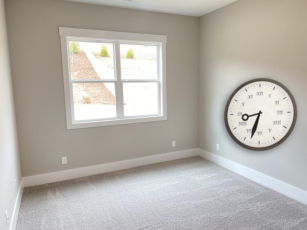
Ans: 8:33
